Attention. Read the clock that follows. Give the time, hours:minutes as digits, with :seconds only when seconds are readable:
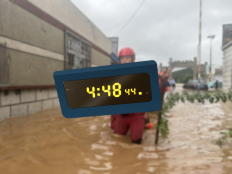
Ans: 4:48:44
